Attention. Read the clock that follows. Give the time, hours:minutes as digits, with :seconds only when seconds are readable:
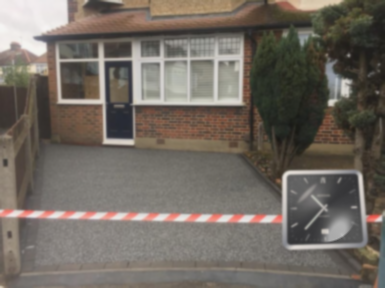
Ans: 10:37
